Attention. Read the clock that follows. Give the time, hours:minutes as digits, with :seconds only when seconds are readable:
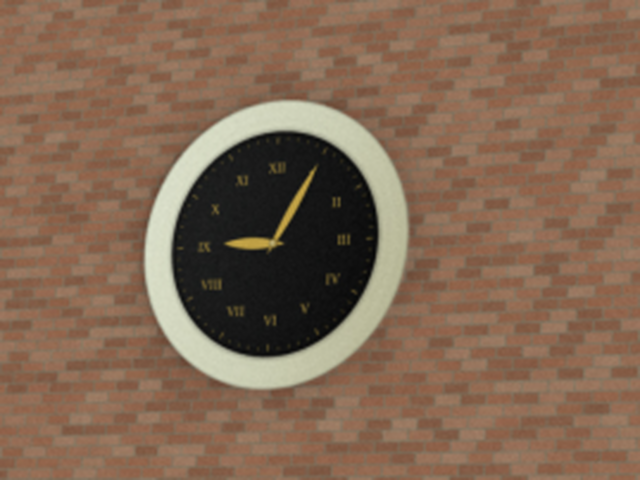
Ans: 9:05
